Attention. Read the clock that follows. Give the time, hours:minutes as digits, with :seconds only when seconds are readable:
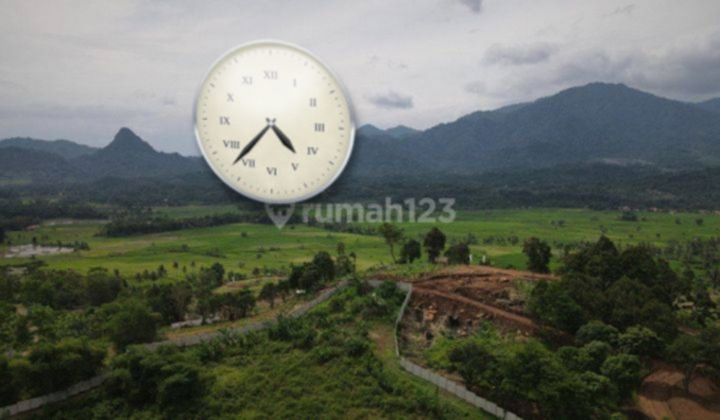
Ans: 4:37
